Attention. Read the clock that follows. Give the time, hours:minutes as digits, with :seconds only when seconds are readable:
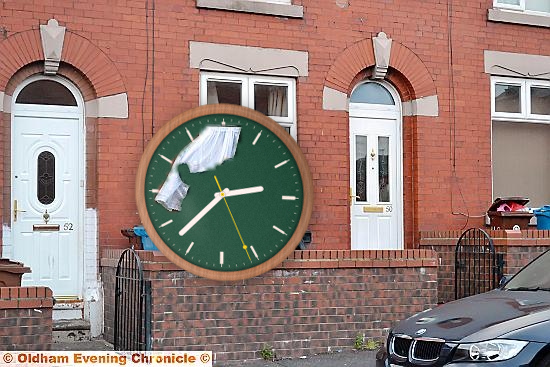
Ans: 2:37:26
